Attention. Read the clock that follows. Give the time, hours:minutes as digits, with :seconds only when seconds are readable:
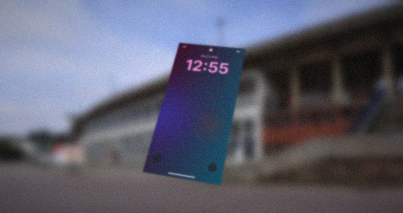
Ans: 12:55
